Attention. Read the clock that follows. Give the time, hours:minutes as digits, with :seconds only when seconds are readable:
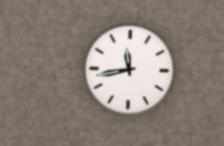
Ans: 11:43
